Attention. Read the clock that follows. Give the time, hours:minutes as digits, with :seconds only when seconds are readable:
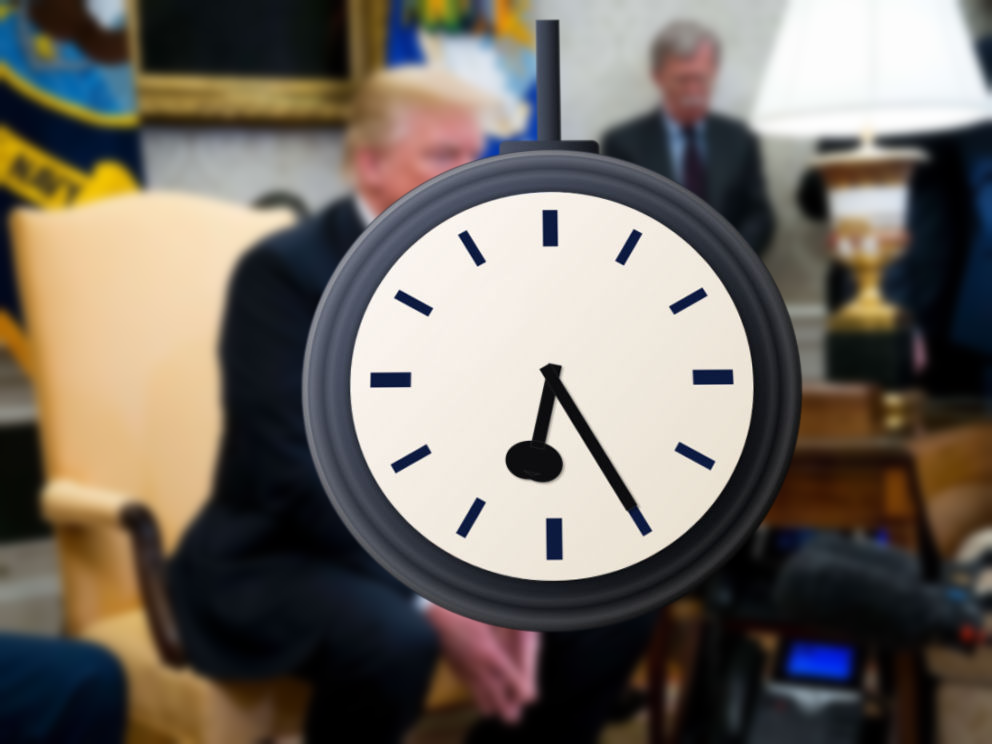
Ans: 6:25
